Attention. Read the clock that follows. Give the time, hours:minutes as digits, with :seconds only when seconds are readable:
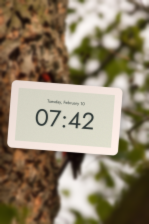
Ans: 7:42
